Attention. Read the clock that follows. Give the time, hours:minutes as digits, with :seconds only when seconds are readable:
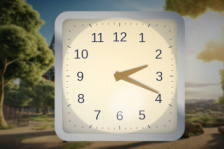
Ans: 2:19
